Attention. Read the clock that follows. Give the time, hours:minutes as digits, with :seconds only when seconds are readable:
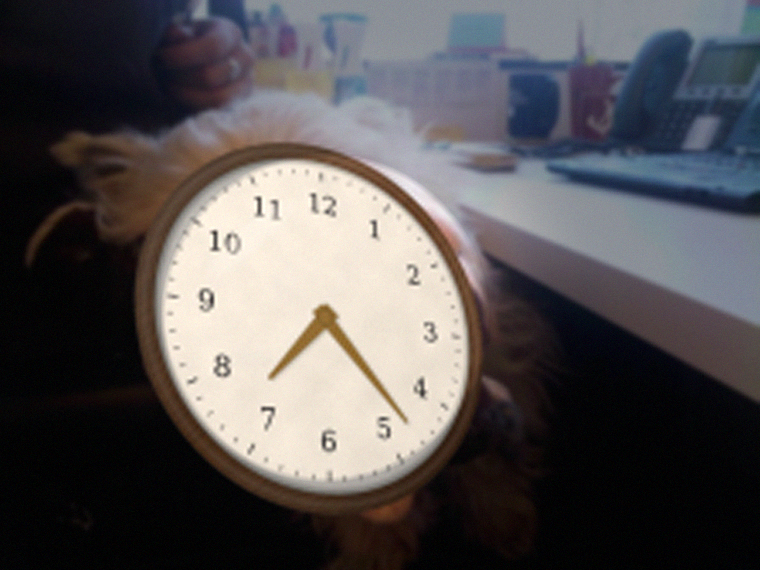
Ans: 7:23
